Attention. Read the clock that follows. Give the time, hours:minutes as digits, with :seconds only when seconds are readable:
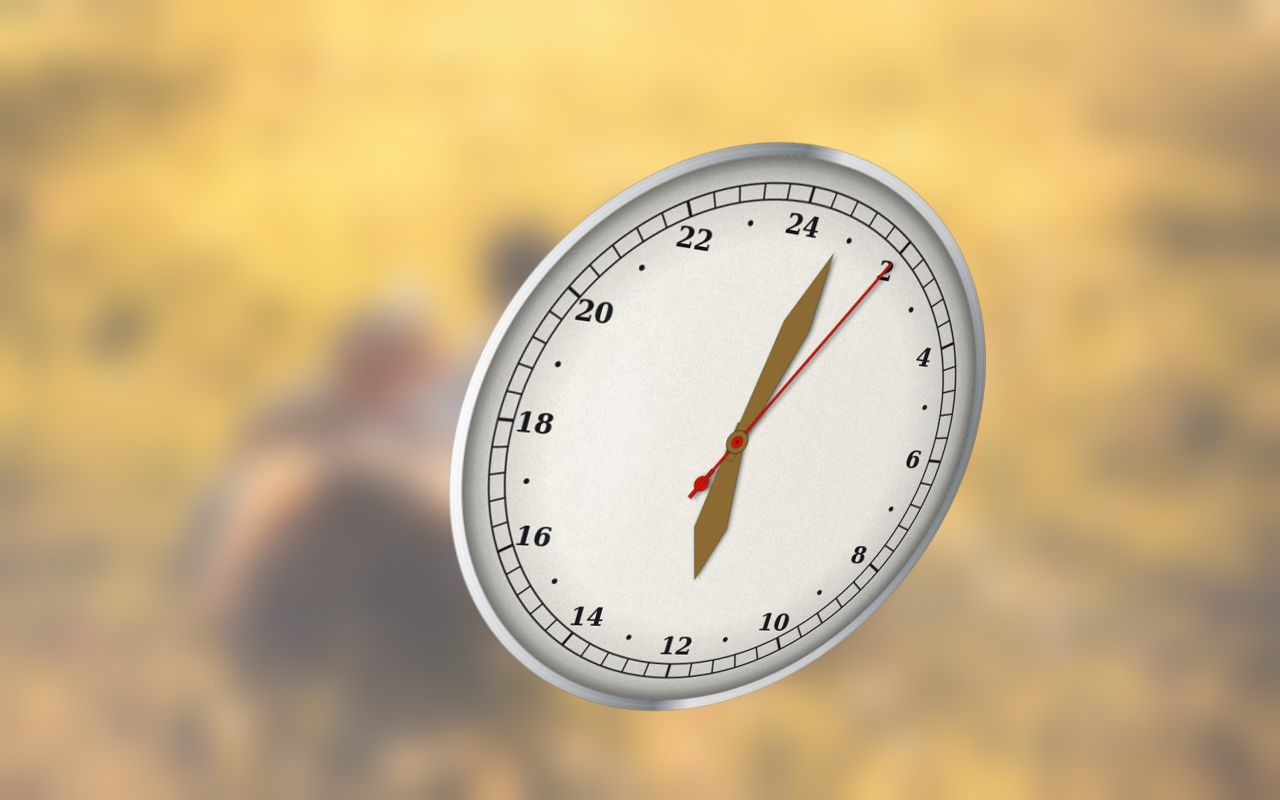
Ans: 12:02:05
